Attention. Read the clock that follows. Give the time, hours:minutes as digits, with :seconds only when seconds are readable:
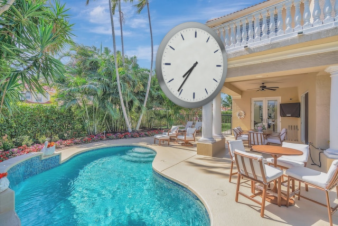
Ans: 7:36
